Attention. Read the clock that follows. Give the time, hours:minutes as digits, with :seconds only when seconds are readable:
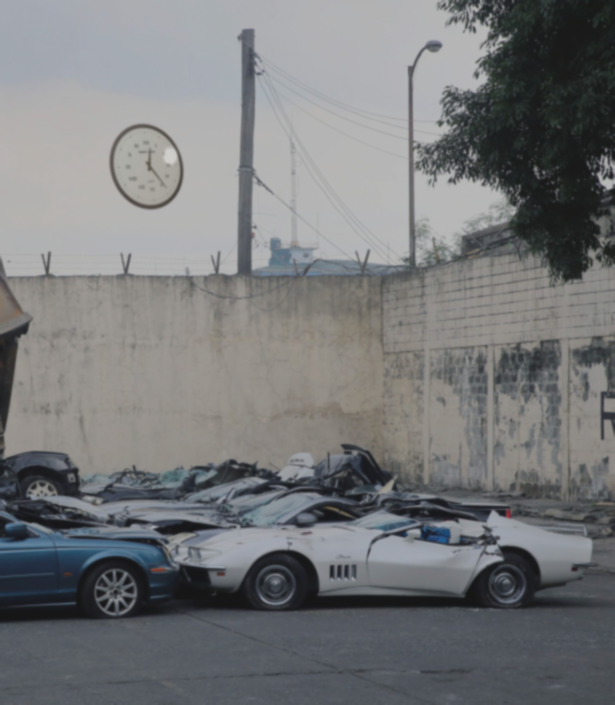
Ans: 12:24
